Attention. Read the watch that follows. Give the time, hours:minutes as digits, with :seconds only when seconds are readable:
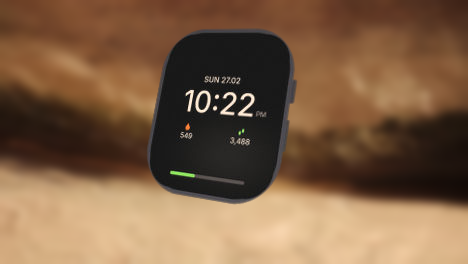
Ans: 10:22
